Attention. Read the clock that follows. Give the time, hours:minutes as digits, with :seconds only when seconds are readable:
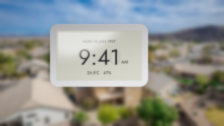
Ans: 9:41
